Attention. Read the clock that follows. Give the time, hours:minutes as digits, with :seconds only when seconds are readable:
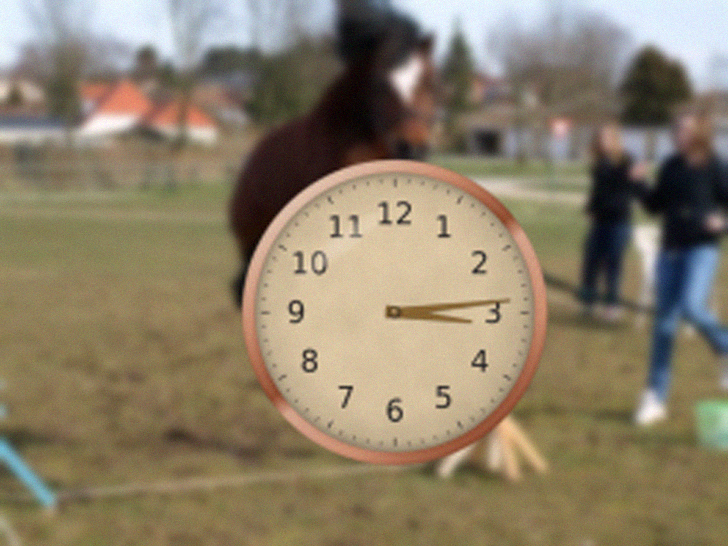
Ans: 3:14
